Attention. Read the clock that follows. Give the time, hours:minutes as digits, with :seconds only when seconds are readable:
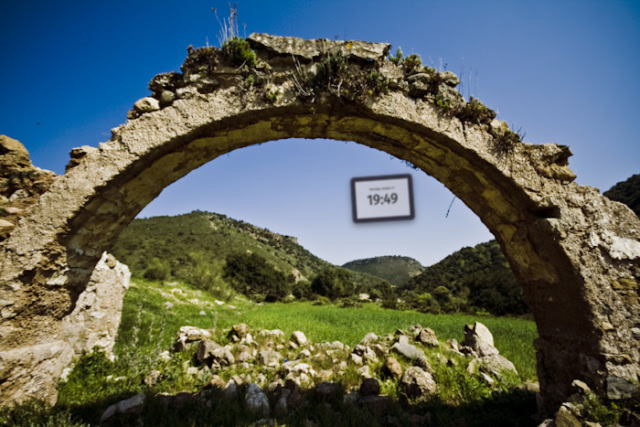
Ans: 19:49
